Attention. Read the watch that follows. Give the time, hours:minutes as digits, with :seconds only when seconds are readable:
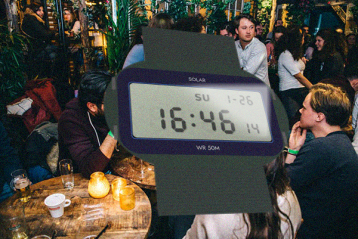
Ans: 16:46:14
